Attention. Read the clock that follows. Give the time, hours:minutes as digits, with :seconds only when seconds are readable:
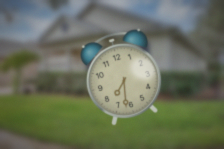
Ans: 7:32
